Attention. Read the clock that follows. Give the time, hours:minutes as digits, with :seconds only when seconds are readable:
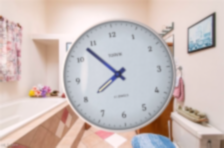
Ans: 7:53
